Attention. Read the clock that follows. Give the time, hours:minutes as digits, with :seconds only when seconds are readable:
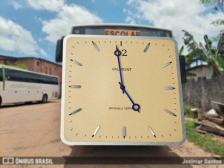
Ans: 4:59
